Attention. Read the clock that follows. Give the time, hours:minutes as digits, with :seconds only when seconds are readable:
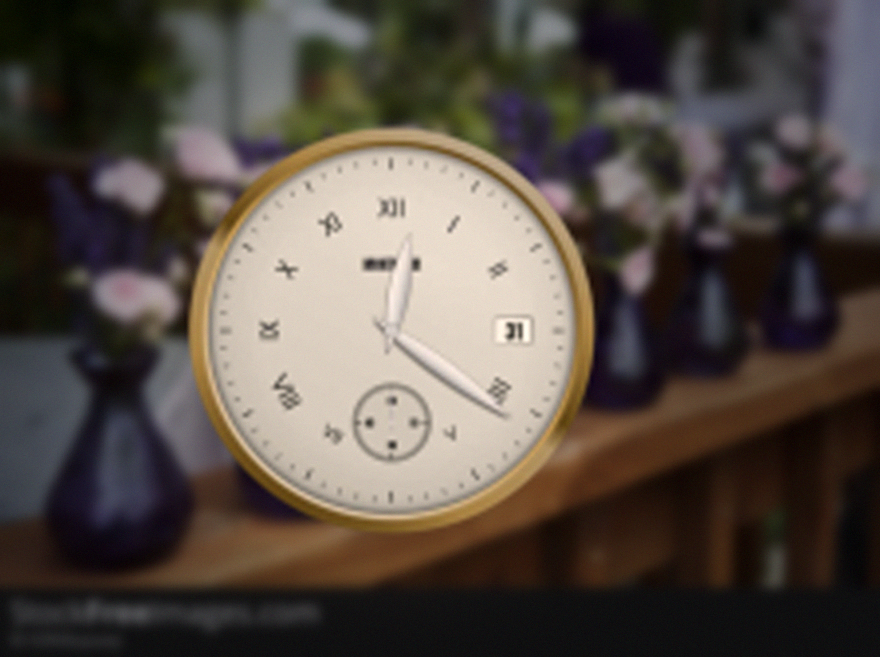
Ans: 12:21
